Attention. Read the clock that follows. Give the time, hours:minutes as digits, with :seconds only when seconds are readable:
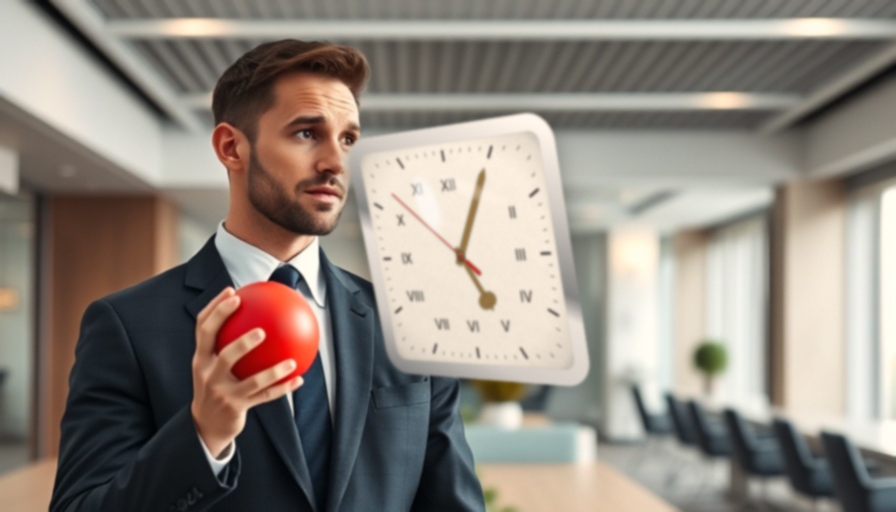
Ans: 5:04:52
